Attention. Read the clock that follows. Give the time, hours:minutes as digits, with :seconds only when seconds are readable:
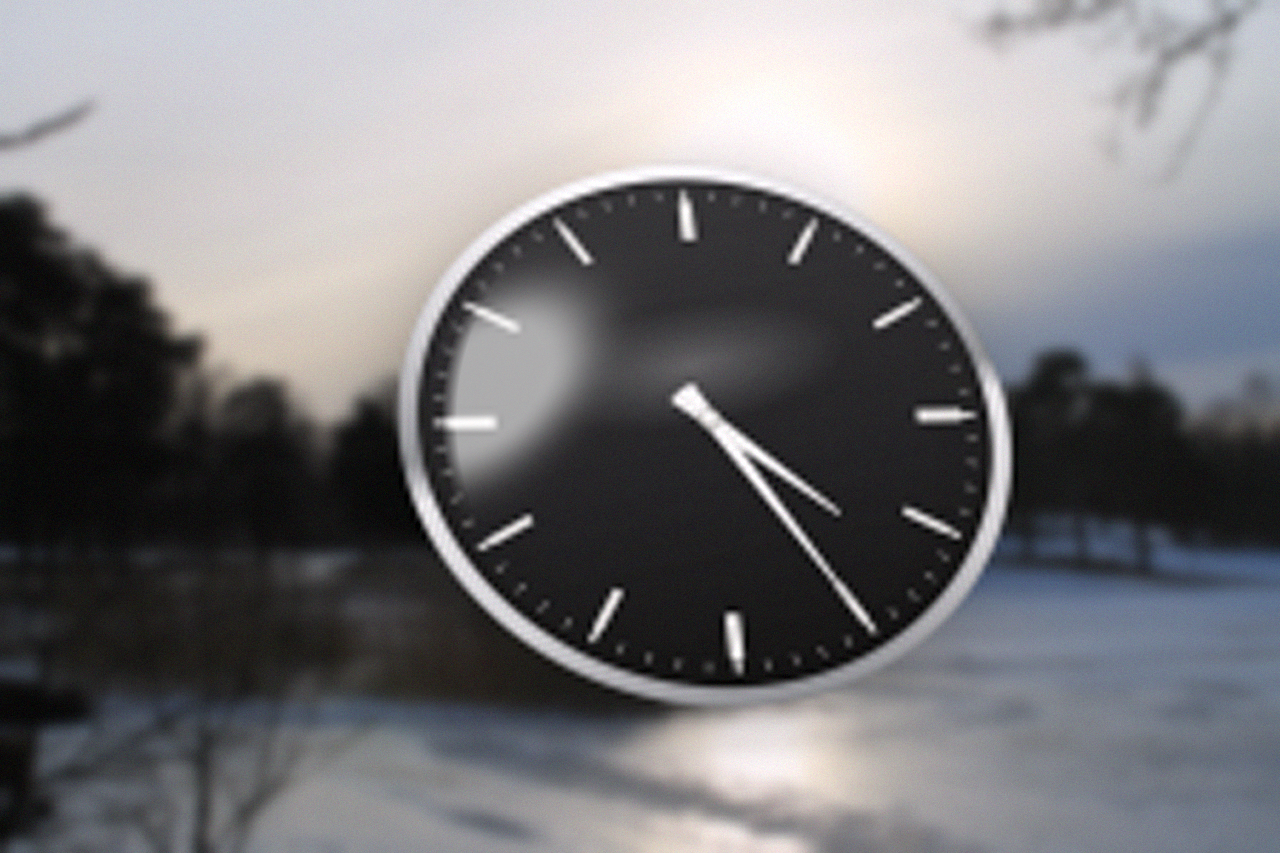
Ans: 4:25
